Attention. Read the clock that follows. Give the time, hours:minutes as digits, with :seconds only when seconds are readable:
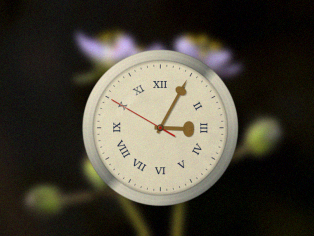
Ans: 3:04:50
